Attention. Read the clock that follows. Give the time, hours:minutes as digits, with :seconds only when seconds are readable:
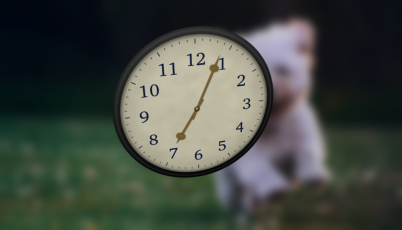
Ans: 7:04
